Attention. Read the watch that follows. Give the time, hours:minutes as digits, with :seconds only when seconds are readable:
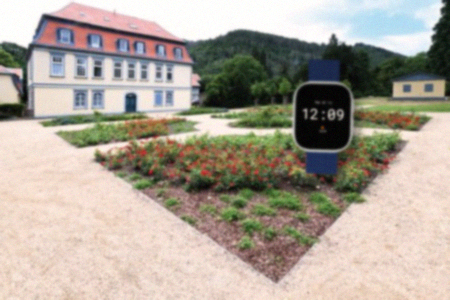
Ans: 12:09
